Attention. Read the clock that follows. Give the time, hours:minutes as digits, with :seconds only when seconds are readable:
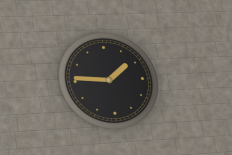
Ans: 1:46
